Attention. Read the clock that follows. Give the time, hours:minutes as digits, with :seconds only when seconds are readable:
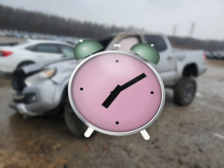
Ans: 7:09
